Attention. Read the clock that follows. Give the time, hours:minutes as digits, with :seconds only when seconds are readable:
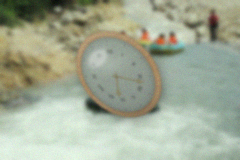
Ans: 6:17
